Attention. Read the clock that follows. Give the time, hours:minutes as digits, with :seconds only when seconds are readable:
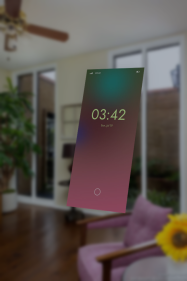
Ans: 3:42
